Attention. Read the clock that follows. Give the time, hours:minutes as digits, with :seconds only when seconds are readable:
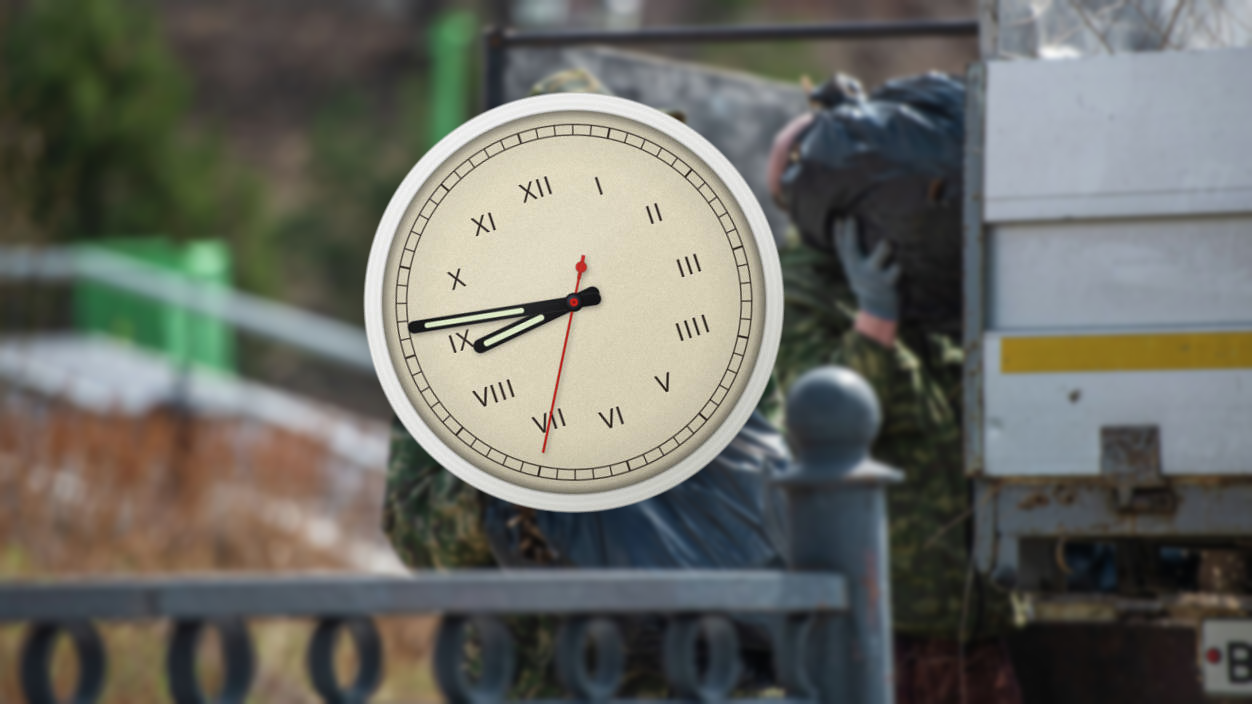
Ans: 8:46:35
